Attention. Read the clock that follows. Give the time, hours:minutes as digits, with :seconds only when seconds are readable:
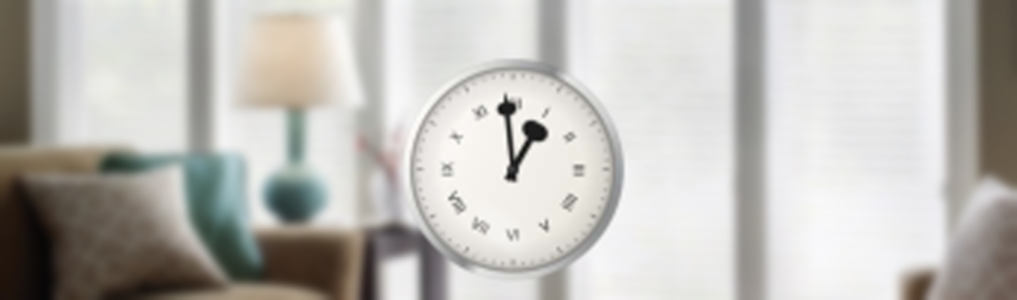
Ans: 12:59
